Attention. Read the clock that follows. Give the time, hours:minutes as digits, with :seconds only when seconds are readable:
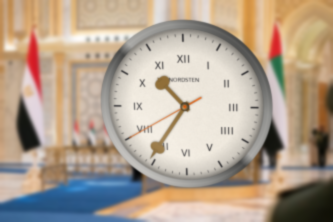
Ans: 10:35:40
